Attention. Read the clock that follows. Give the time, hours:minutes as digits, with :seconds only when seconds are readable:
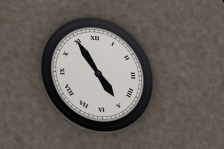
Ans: 4:55
